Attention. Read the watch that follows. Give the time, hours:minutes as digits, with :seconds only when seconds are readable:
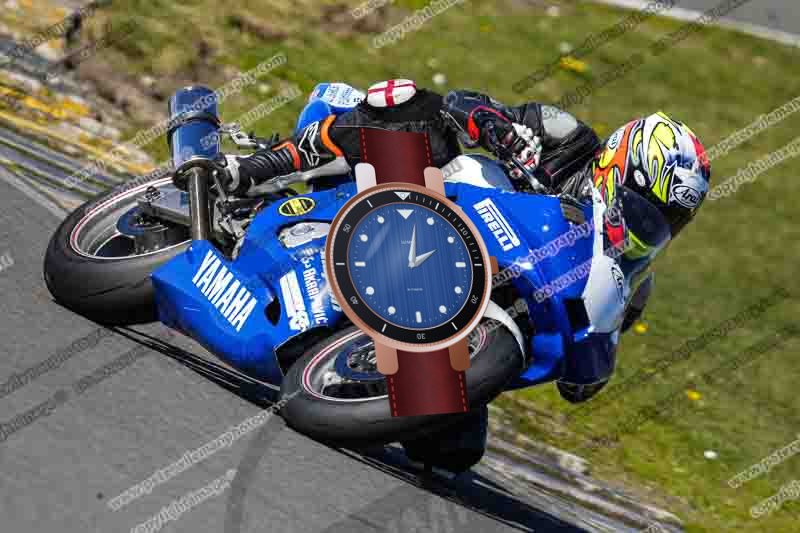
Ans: 2:02
